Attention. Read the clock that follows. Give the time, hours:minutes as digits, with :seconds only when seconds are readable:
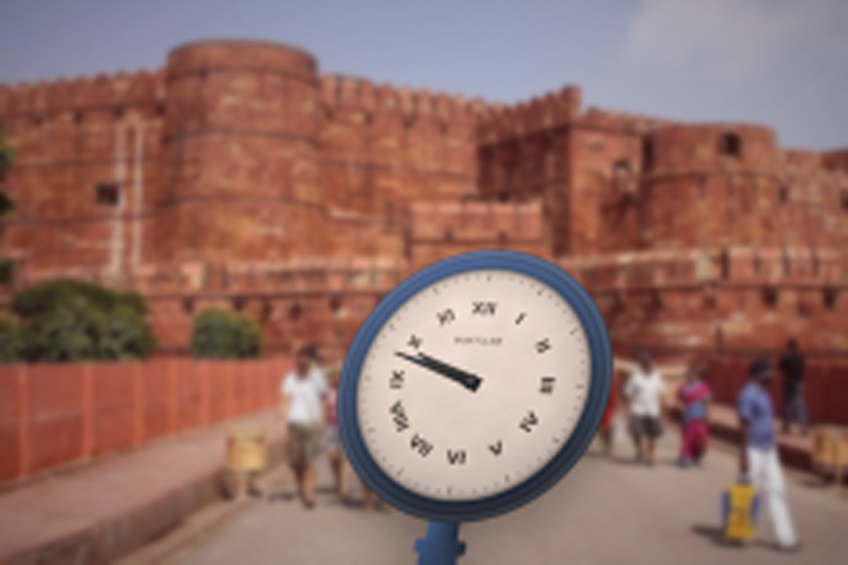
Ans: 9:48
